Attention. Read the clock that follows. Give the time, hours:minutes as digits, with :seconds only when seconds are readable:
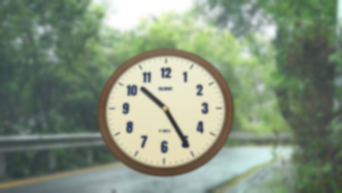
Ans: 10:25
